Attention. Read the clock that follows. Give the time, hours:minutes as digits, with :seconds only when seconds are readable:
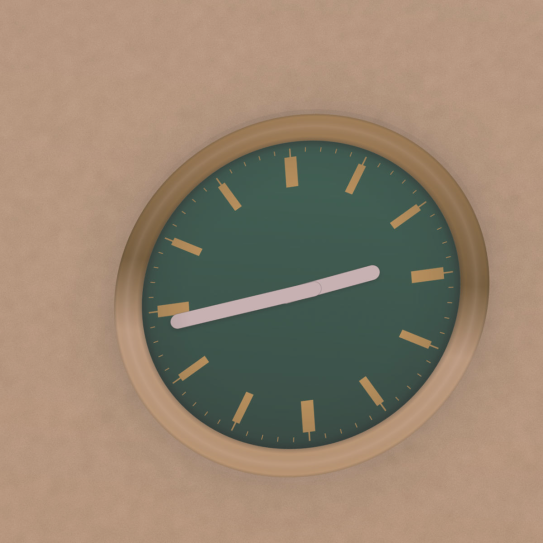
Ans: 2:44
